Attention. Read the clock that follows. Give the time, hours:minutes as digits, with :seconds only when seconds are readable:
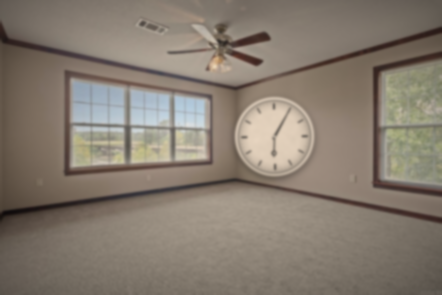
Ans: 6:05
